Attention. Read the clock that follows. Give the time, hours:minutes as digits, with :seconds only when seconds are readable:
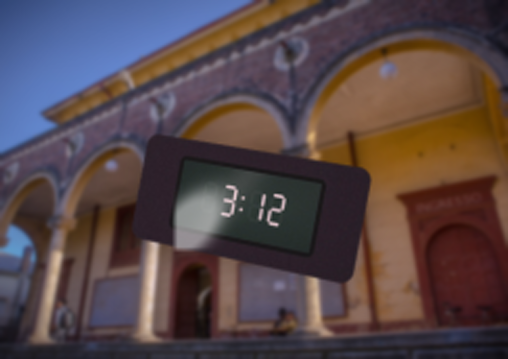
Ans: 3:12
